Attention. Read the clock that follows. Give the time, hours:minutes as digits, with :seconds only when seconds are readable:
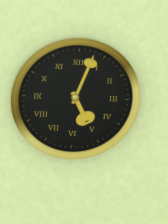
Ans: 5:03
